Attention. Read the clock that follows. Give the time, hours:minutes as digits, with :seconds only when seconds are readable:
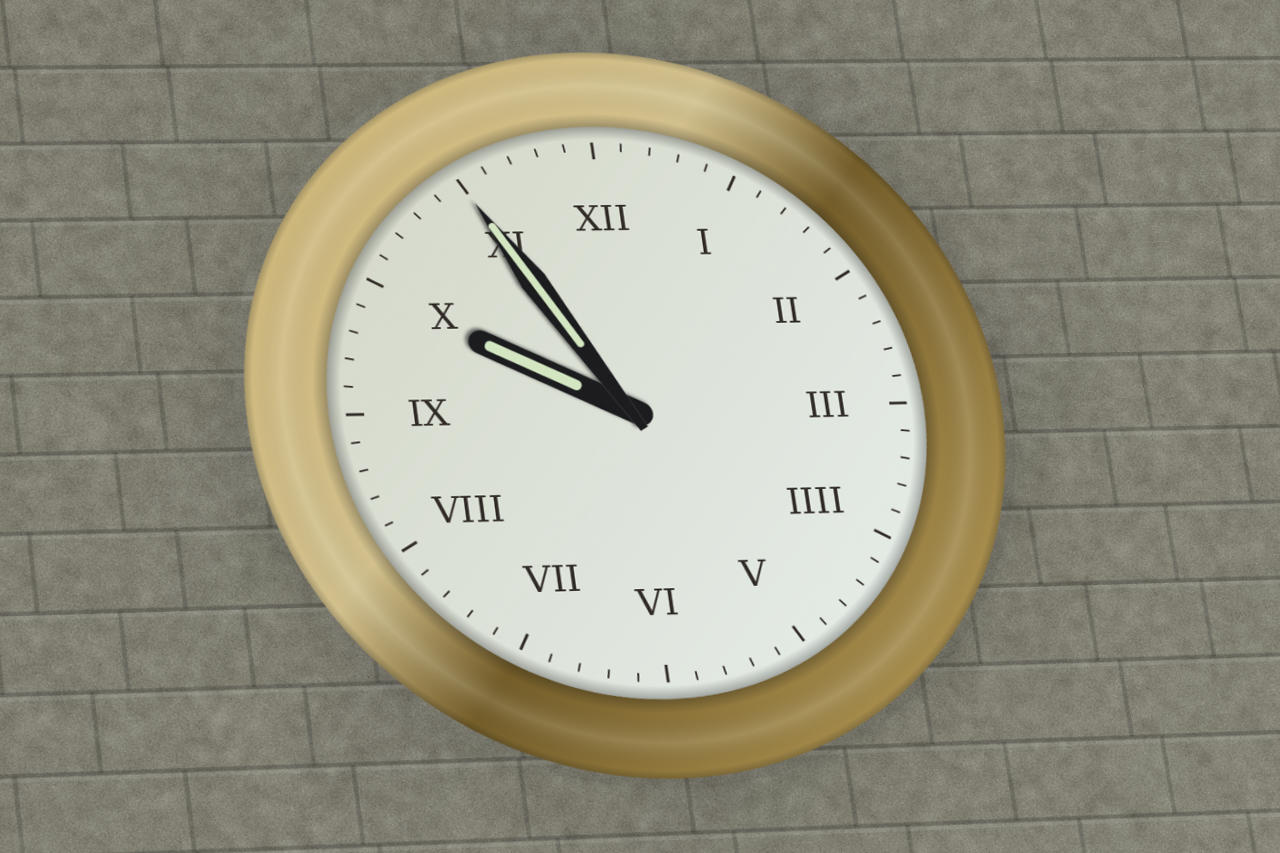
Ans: 9:55
